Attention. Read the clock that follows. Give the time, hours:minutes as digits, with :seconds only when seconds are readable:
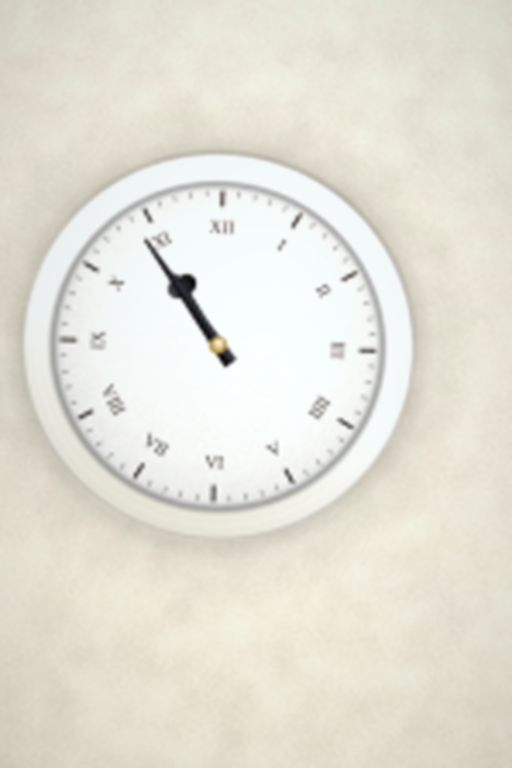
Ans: 10:54
